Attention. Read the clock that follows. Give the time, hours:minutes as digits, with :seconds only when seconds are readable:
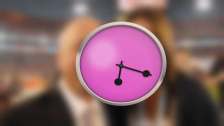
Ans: 6:18
